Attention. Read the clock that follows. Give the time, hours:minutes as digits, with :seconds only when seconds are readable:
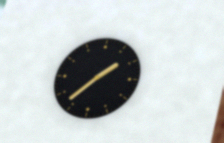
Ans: 1:37
